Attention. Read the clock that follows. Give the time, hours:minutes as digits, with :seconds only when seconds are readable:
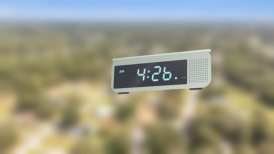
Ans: 4:26
